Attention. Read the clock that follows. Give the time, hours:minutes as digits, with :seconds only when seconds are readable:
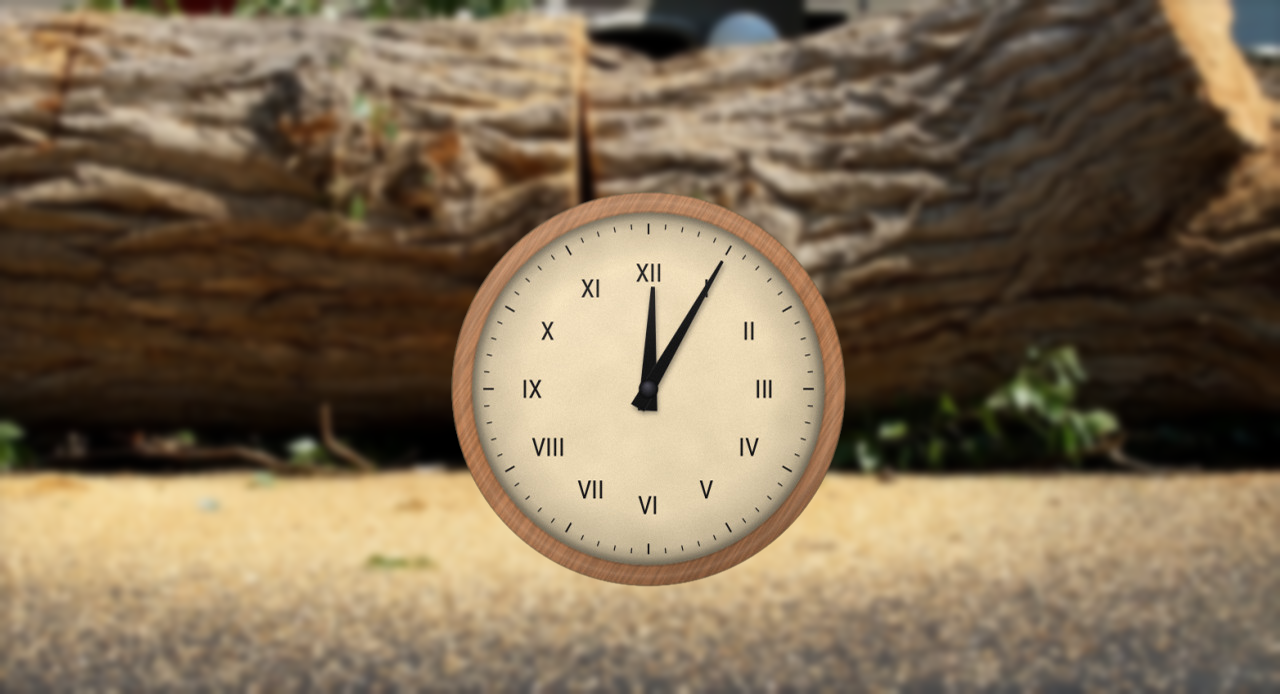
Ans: 12:05
